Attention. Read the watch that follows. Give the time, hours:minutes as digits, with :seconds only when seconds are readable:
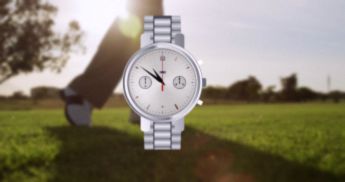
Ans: 10:51
